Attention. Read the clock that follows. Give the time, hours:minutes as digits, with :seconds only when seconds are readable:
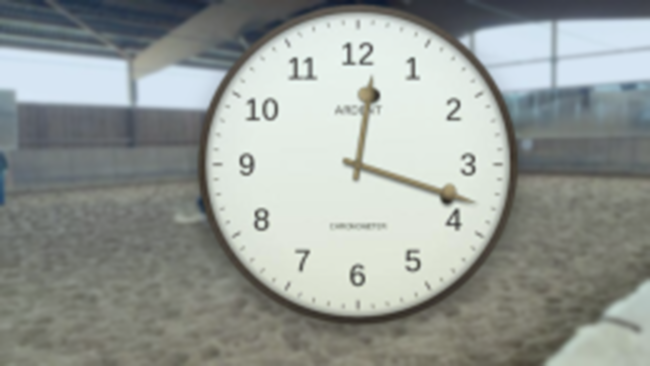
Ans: 12:18
